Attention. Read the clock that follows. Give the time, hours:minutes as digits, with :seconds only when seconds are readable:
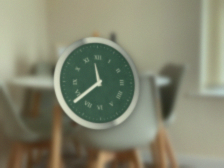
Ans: 11:39
